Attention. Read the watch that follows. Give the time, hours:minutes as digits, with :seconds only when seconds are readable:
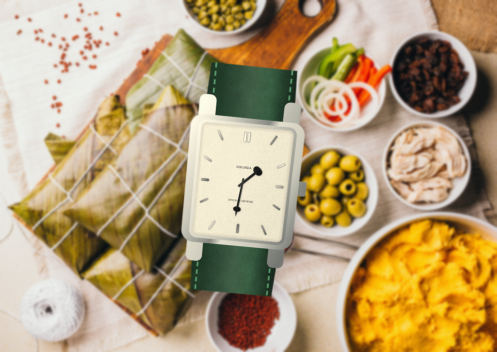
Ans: 1:31
